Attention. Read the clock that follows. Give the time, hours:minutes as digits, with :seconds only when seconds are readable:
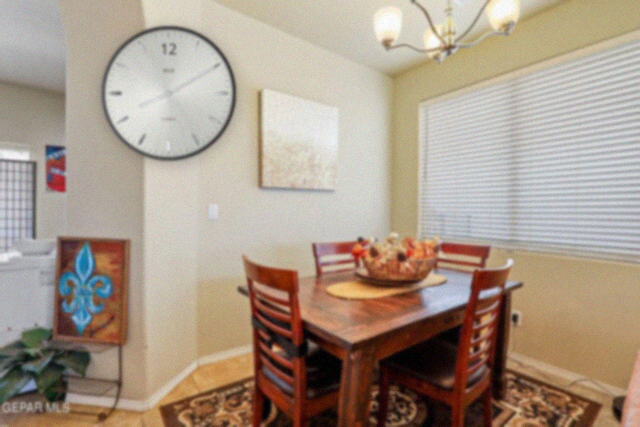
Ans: 8:10
